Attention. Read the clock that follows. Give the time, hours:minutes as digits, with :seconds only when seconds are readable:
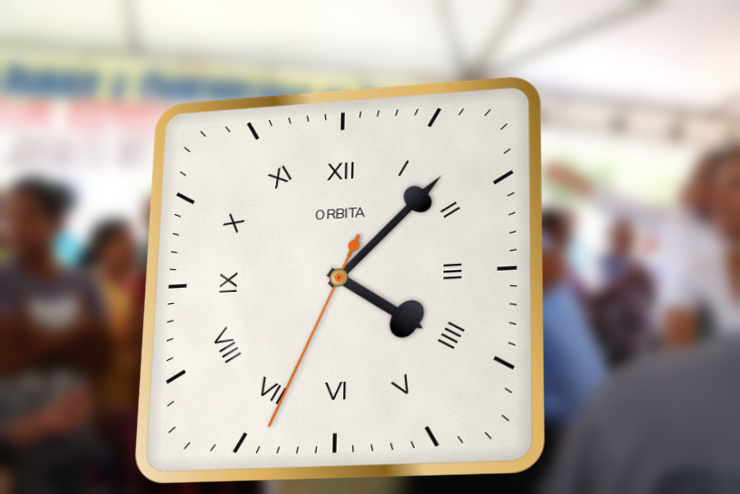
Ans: 4:07:34
